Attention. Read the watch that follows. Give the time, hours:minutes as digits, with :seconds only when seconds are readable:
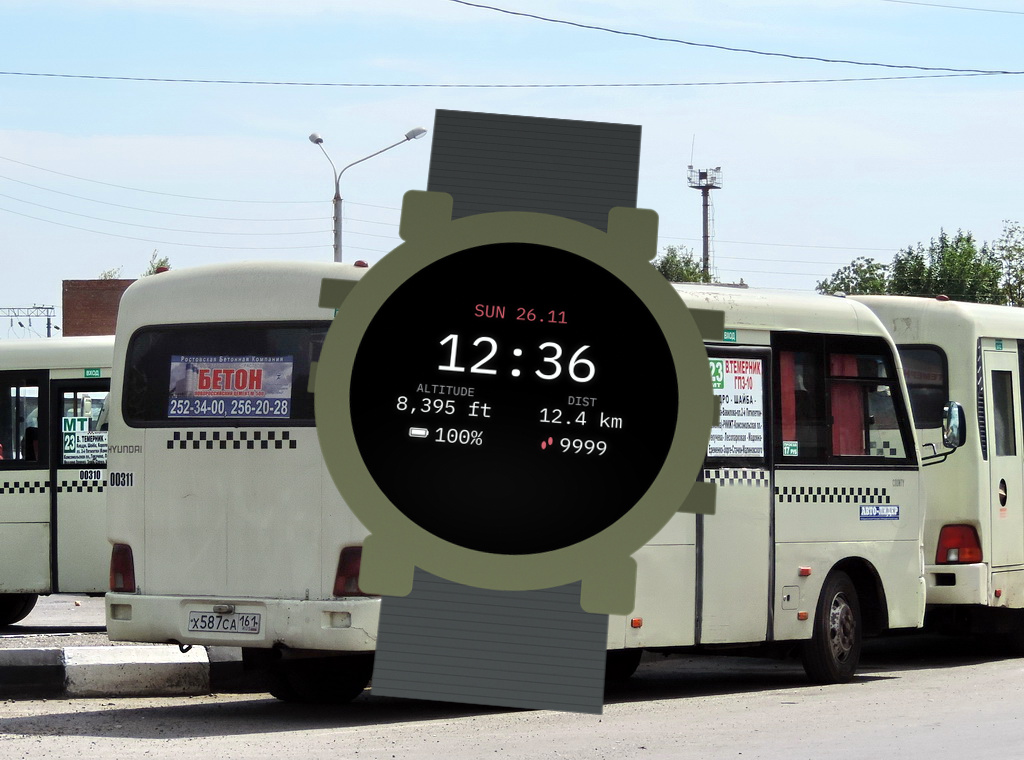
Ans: 12:36
